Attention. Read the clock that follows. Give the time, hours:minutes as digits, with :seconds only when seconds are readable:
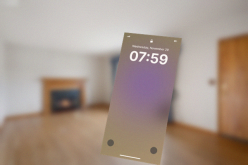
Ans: 7:59
